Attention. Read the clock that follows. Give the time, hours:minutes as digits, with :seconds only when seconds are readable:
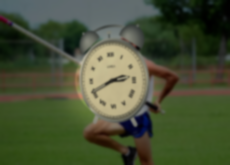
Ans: 2:41
